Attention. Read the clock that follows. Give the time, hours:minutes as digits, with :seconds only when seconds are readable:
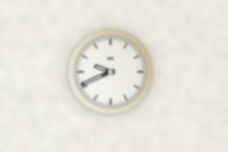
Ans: 9:41
